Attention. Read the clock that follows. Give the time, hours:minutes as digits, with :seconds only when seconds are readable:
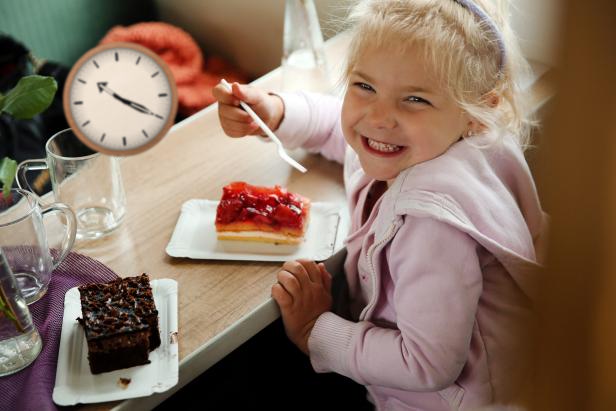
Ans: 10:20
